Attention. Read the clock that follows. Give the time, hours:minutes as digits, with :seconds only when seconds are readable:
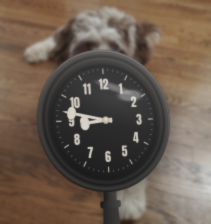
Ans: 8:47
